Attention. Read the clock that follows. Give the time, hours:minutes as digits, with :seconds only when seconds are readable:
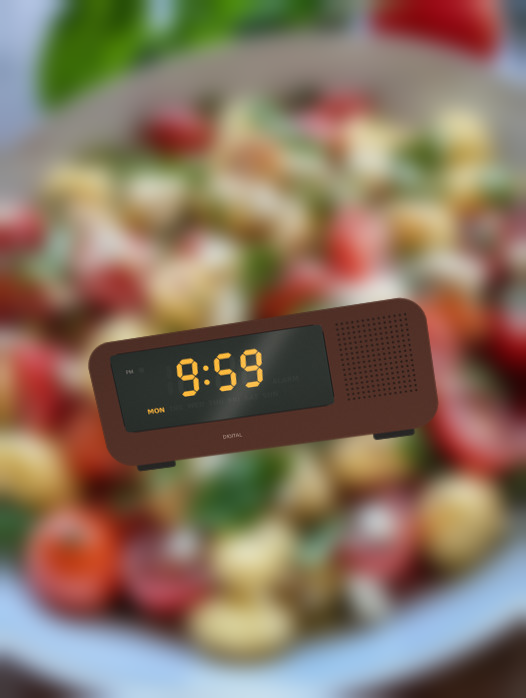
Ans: 9:59
